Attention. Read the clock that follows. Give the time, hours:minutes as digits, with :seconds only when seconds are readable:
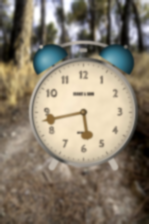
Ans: 5:43
